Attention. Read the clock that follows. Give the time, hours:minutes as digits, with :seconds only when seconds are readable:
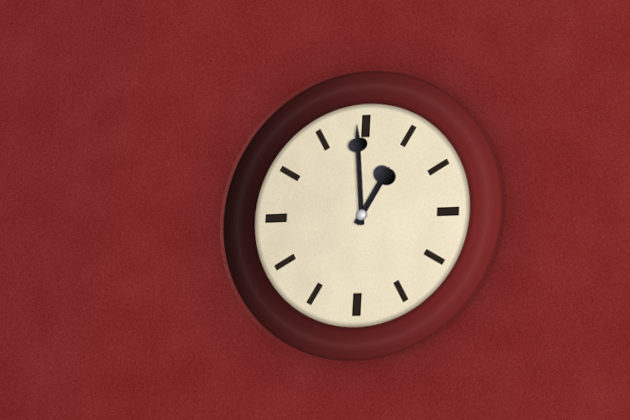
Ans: 12:59
